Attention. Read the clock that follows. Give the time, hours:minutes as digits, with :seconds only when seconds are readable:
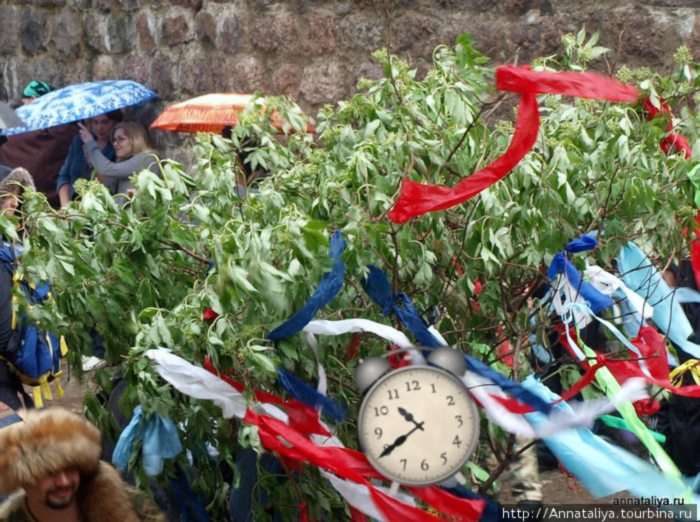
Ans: 10:40
